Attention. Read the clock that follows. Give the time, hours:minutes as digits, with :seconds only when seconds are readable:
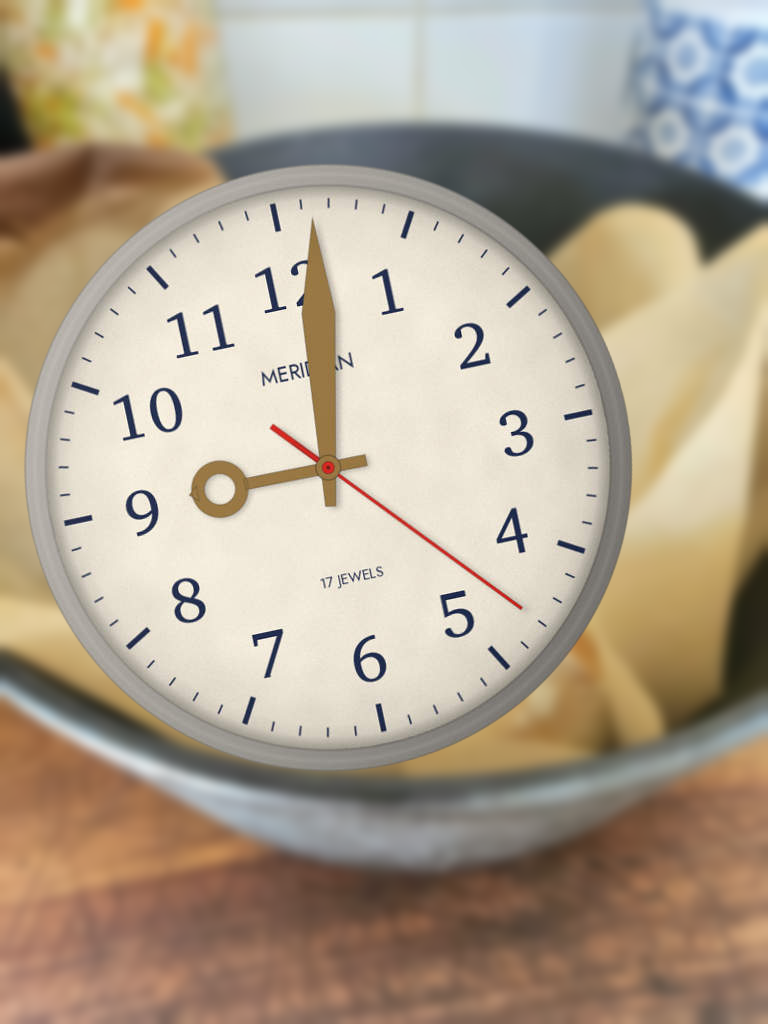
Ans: 9:01:23
